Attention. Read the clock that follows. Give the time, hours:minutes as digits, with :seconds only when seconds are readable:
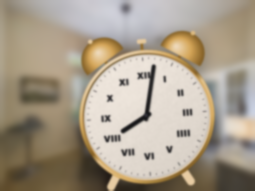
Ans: 8:02
